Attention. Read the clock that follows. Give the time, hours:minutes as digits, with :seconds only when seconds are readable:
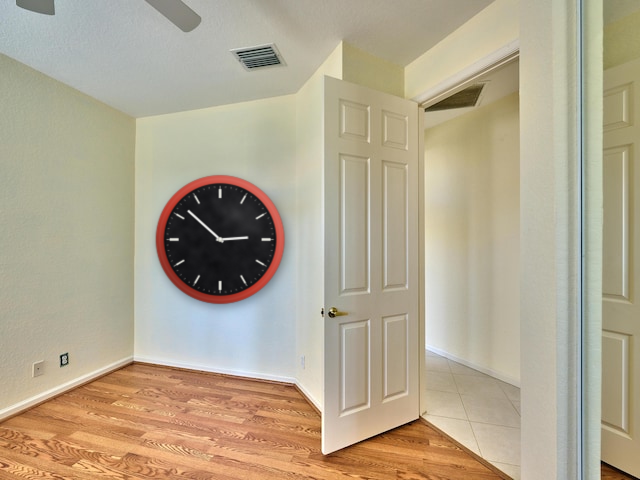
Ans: 2:52
